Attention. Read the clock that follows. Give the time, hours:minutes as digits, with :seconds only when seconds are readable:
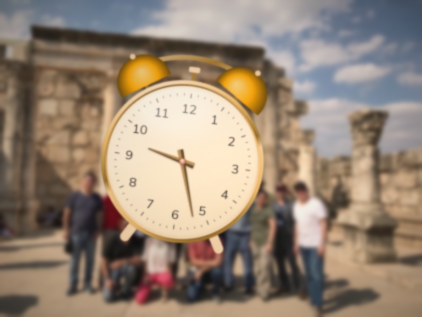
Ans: 9:27
